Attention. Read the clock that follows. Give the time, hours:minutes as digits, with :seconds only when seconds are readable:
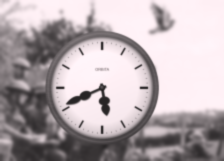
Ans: 5:41
